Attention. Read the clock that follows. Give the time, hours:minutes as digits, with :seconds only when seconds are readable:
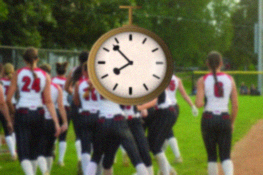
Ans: 7:53
